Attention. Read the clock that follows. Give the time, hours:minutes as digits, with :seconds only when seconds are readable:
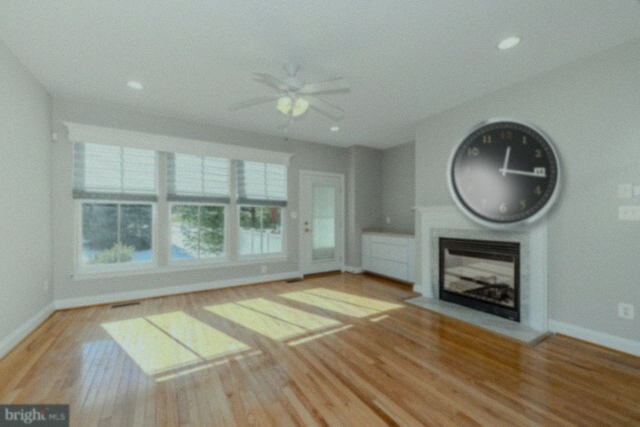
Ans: 12:16
